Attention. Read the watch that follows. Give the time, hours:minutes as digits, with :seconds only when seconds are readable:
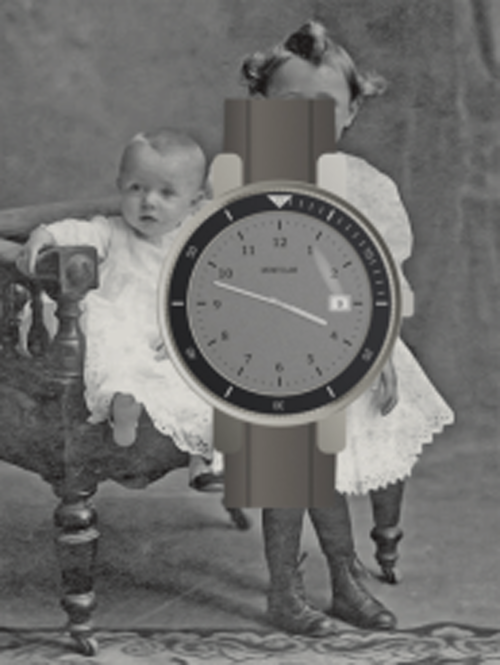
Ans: 3:48
